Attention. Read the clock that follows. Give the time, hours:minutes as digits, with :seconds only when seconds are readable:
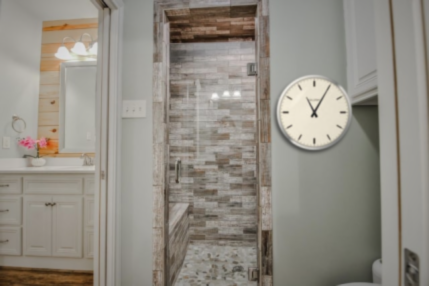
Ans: 11:05
